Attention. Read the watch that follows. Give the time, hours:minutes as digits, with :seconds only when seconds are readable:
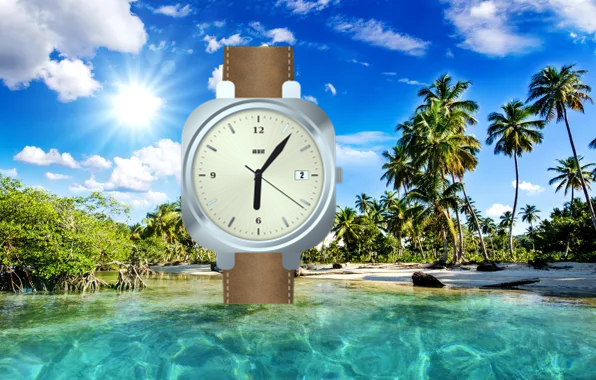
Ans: 6:06:21
